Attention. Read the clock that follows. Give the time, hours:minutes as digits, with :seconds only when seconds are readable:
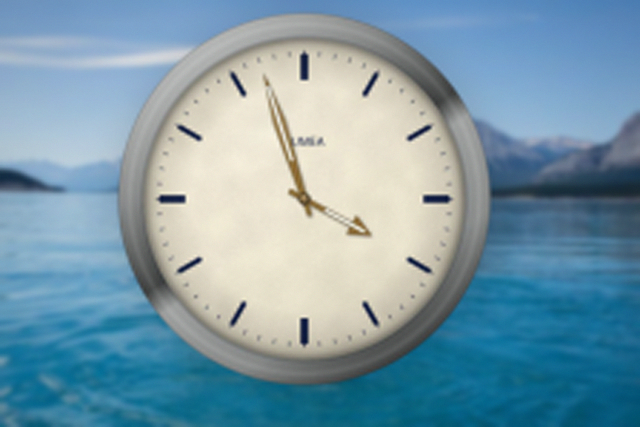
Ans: 3:57
